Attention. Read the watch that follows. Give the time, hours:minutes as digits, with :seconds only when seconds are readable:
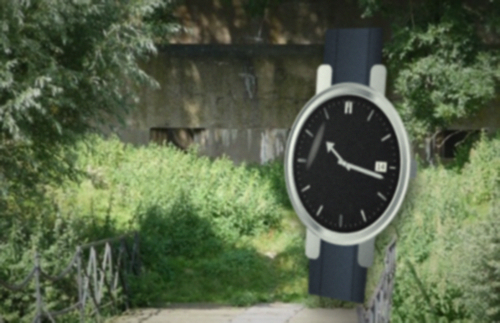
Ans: 10:17
